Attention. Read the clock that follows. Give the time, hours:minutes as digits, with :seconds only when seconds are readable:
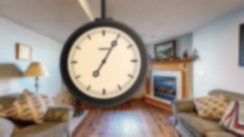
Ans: 7:05
